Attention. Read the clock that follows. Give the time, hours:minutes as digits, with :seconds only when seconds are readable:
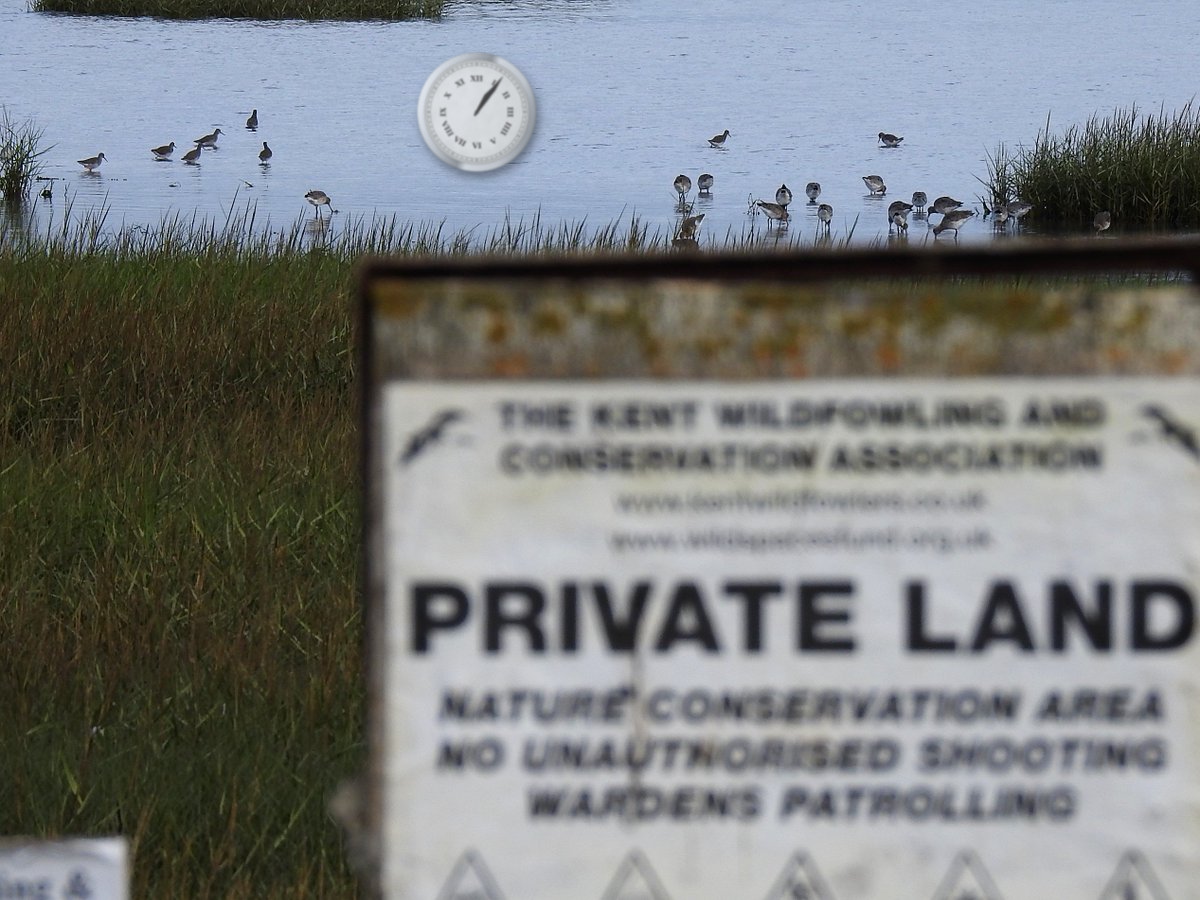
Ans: 1:06
